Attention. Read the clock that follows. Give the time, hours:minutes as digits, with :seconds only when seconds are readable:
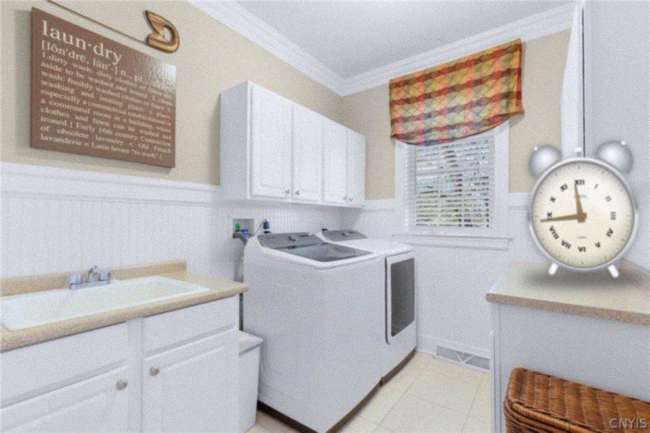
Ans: 11:44
